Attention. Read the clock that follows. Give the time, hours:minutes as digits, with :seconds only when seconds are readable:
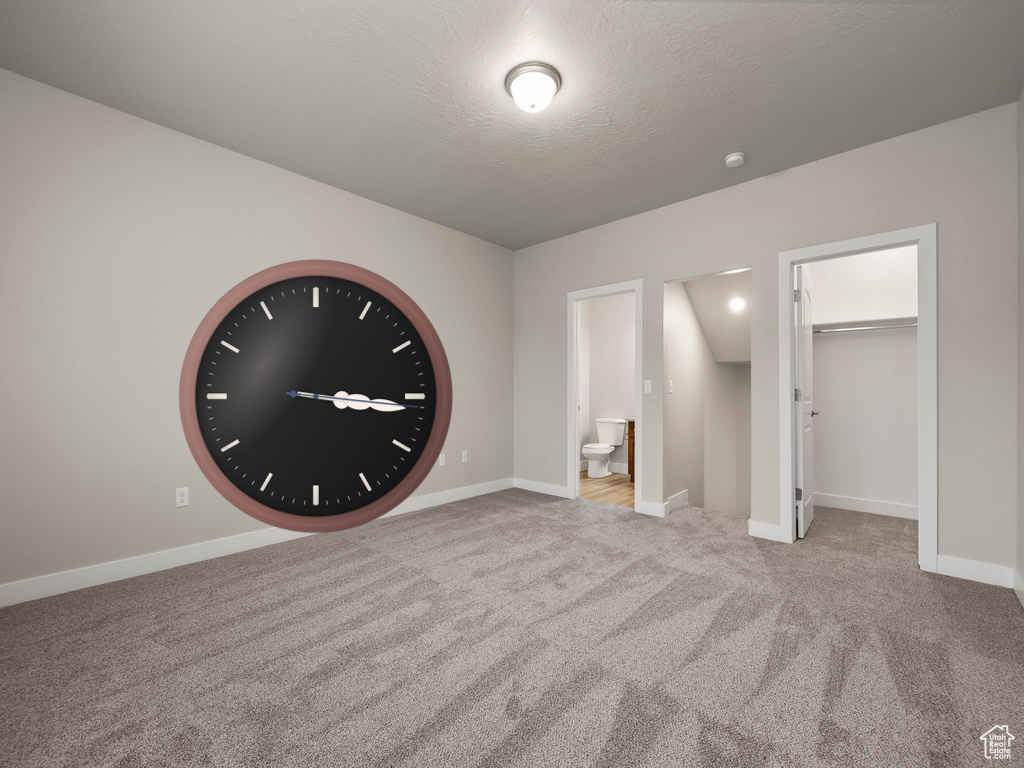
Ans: 3:16:16
